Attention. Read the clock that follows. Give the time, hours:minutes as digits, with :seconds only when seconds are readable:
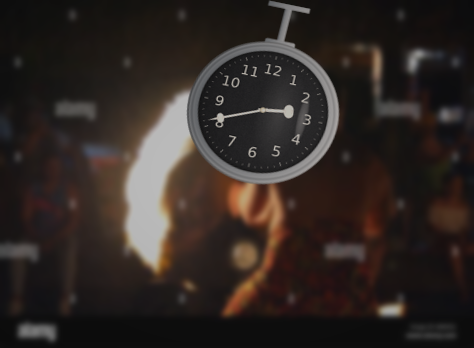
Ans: 2:41
